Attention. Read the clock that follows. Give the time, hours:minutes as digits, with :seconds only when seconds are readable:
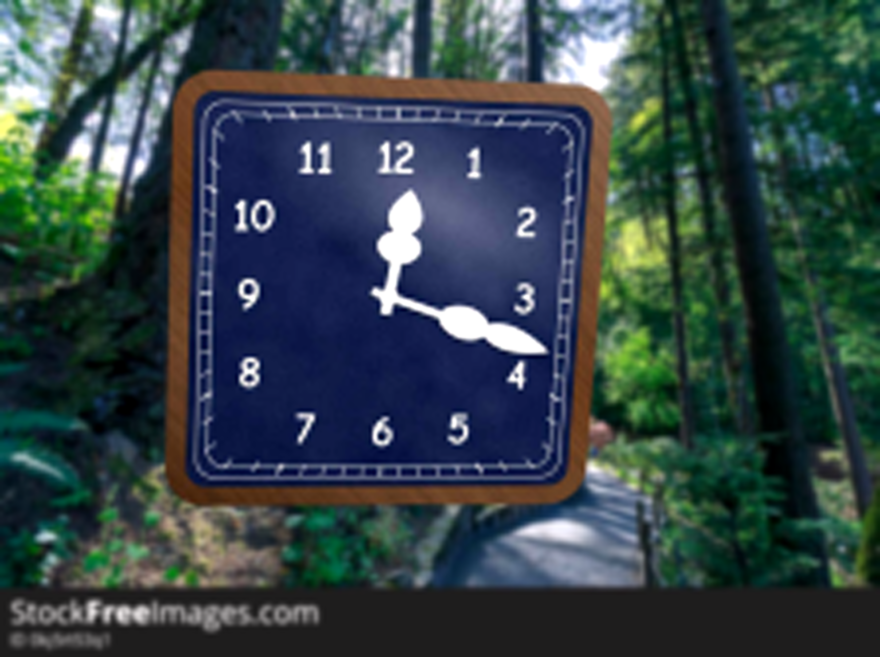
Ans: 12:18
